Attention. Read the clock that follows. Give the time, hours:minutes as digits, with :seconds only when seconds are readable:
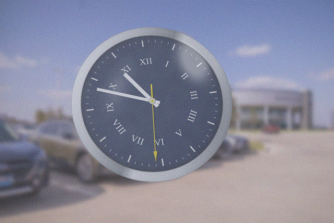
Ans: 10:48:31
